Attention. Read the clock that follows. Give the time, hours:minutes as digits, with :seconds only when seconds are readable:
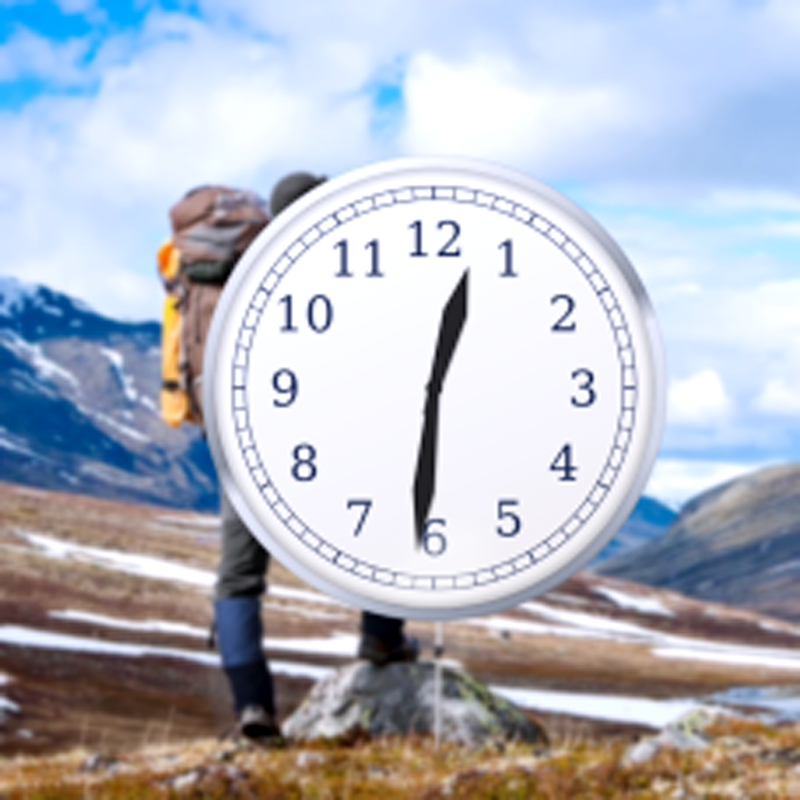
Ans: 12:31
